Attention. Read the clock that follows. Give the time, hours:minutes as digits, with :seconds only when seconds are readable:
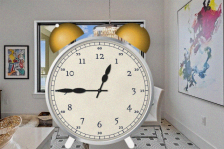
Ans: 12:45
